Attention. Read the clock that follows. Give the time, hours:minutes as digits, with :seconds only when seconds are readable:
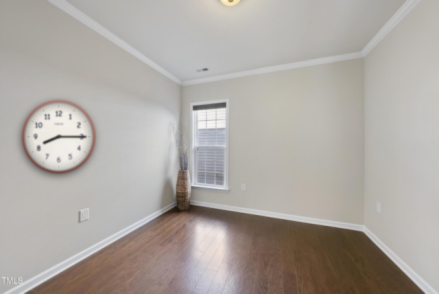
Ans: 8:15
